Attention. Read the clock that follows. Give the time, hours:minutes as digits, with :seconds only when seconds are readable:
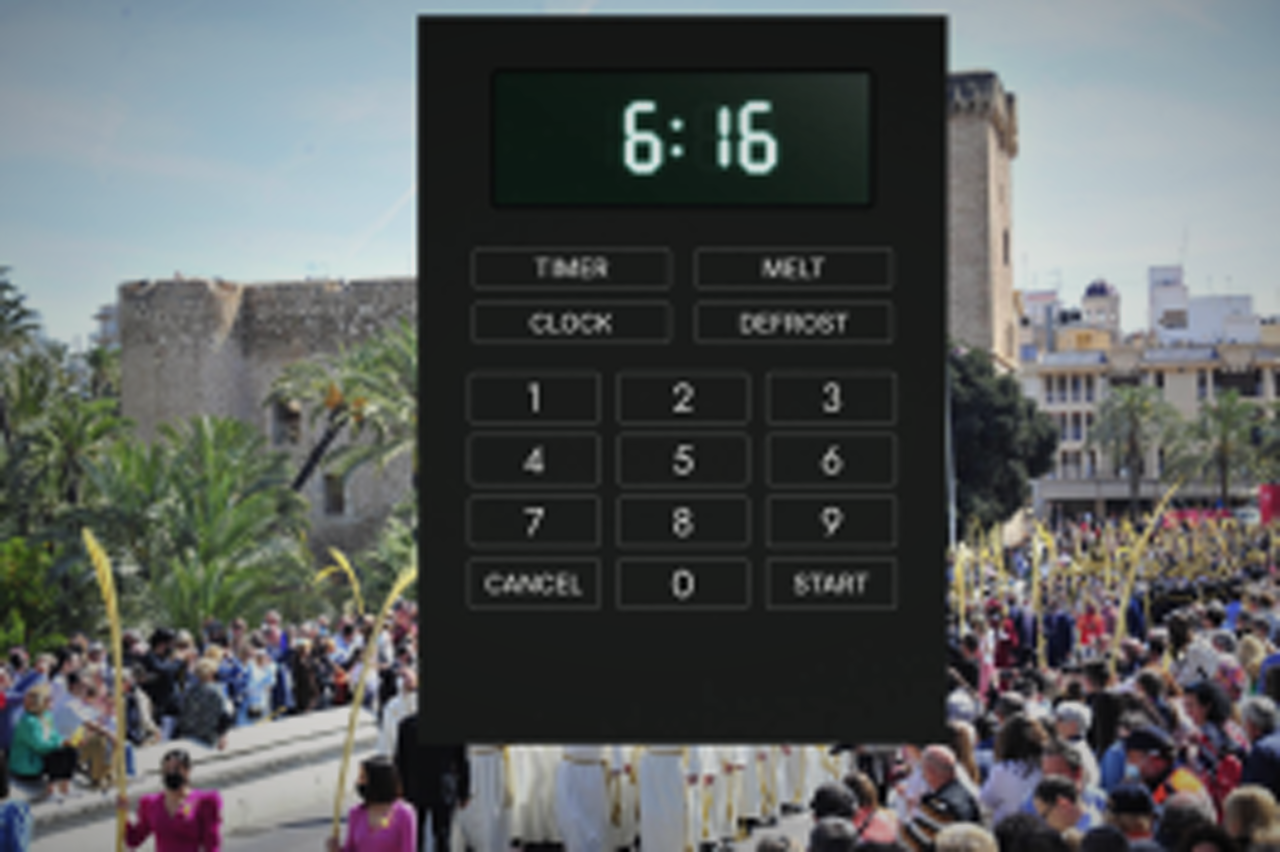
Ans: 6:16
